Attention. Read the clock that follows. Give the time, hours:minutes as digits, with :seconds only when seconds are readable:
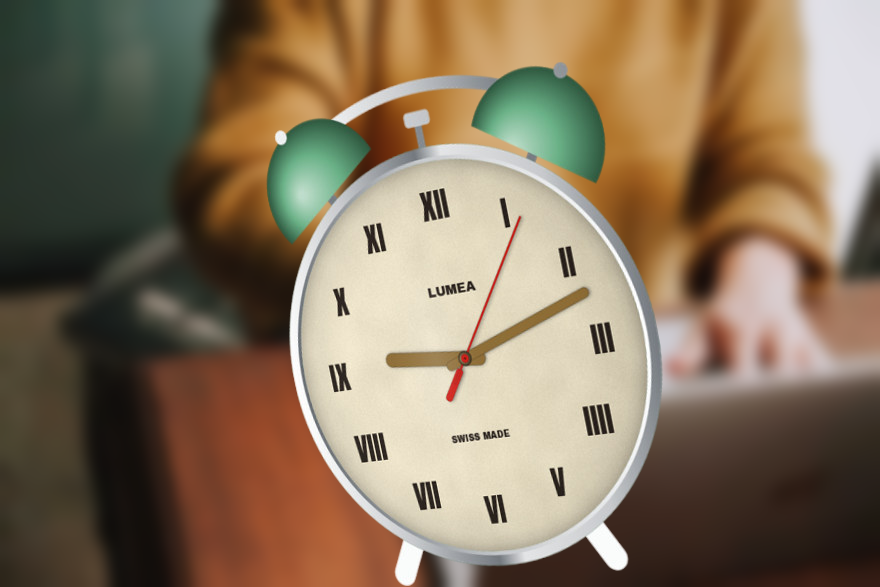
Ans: 9:12:06
